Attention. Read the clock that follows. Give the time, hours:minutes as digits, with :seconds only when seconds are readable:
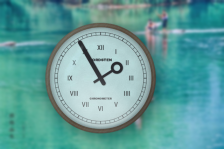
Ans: 1:55
